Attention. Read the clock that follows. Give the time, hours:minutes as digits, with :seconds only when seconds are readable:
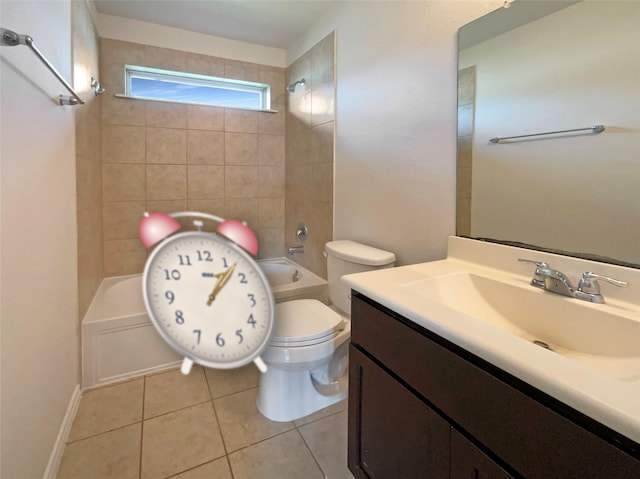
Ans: 1:07
